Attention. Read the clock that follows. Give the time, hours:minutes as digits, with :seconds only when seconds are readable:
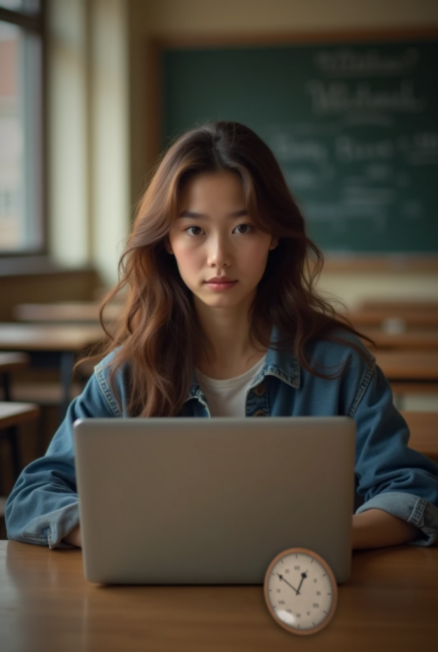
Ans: 12:51
